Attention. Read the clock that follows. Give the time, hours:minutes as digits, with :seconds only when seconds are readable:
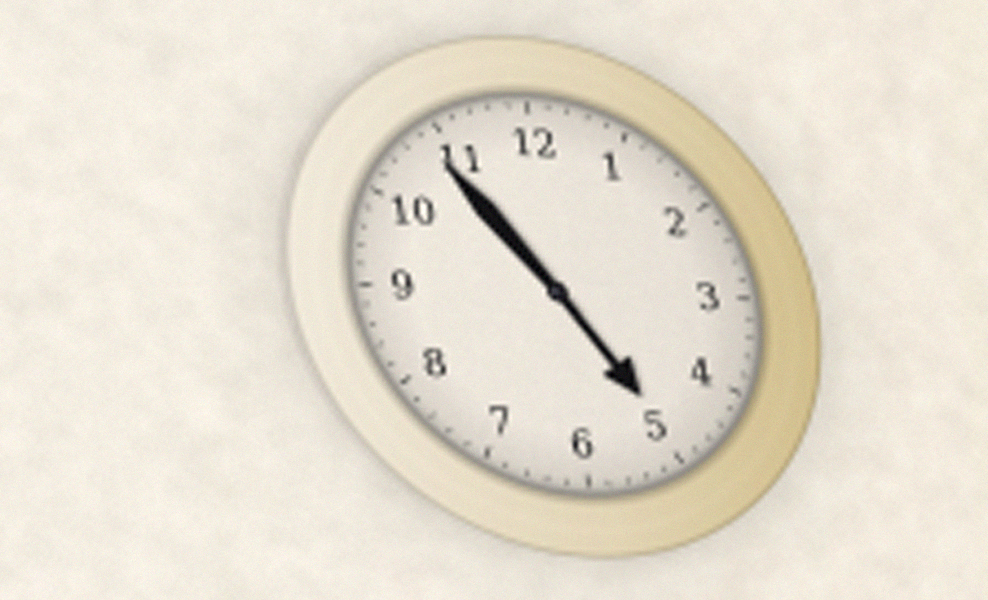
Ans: 4:54
